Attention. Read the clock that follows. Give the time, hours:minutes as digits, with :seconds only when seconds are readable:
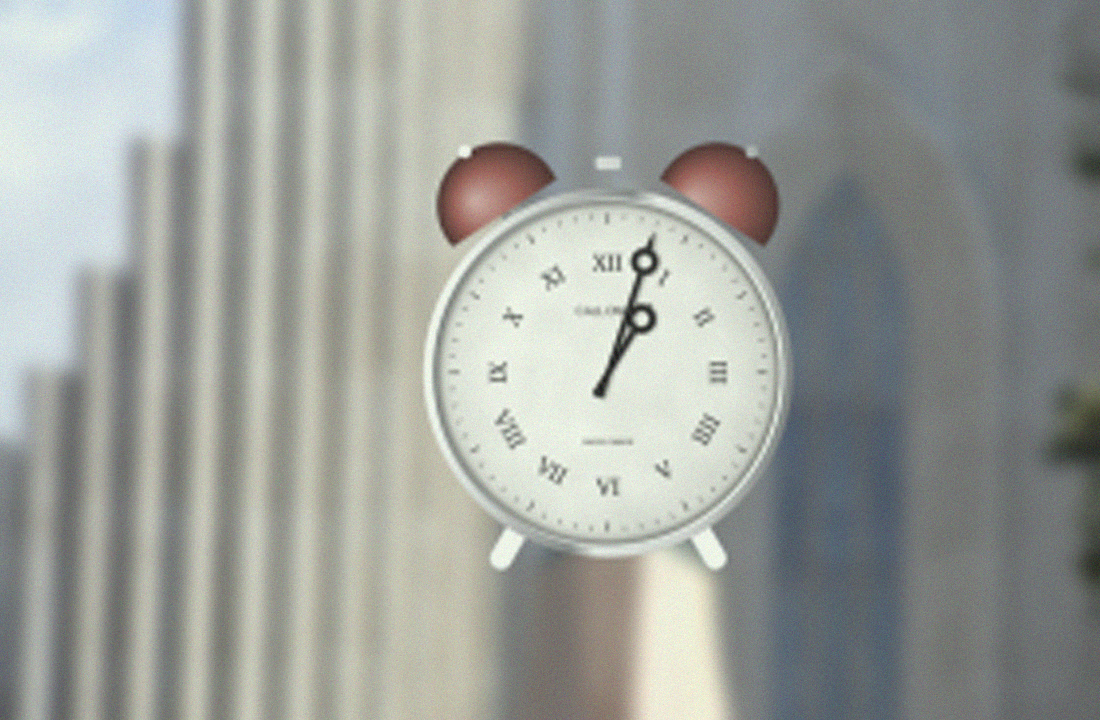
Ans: 1:03
